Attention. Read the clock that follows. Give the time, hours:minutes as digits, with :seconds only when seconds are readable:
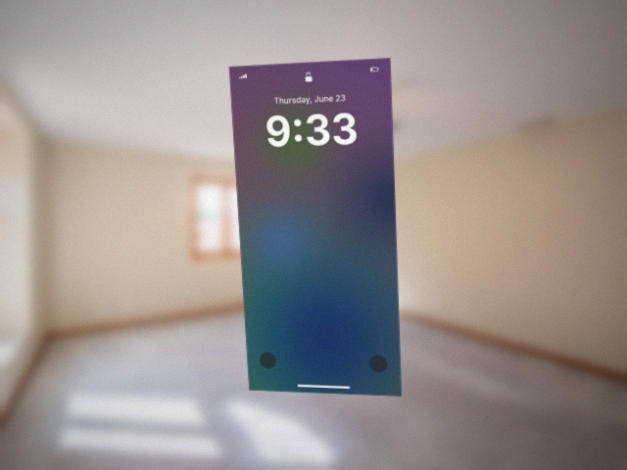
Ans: 9:33
